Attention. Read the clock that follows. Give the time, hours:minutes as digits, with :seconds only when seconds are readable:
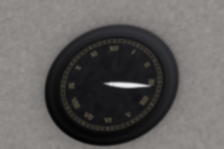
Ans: 3:16
